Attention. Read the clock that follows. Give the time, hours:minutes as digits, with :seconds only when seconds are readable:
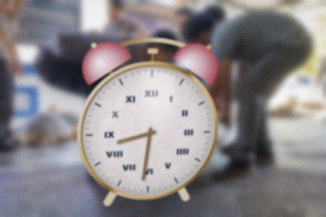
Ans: 8:31
